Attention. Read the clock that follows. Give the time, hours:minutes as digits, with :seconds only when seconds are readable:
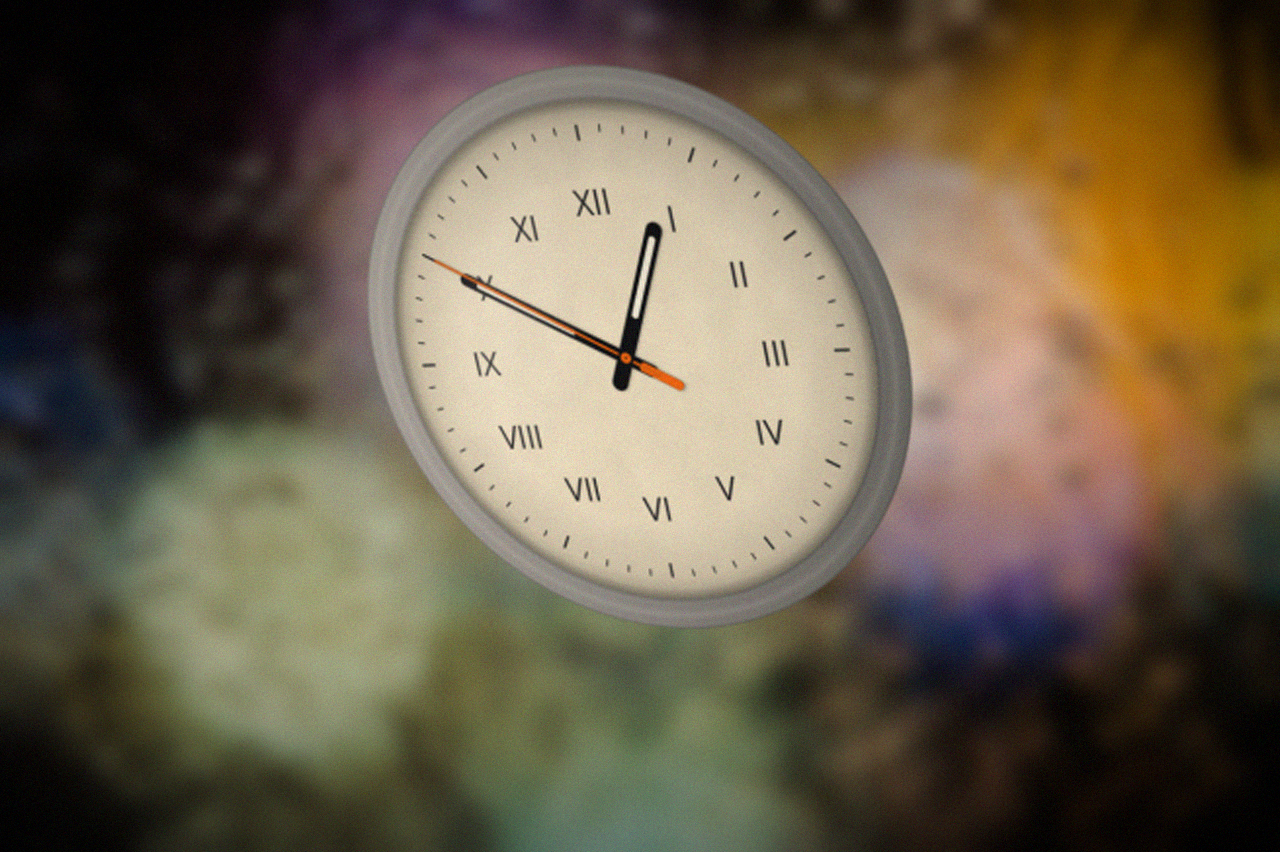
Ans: 12:49:50
